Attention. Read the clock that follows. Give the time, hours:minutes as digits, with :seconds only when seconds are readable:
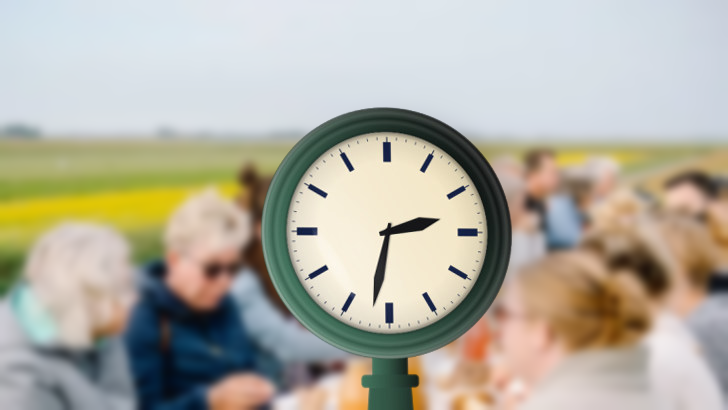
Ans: 2:32
